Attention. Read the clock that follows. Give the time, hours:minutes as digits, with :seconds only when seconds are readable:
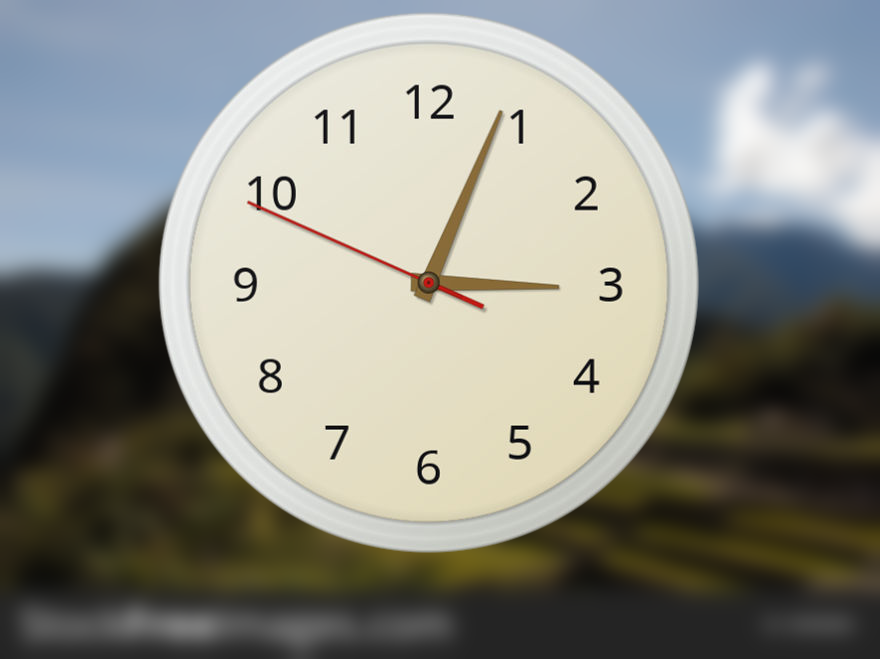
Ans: 3:03:49
